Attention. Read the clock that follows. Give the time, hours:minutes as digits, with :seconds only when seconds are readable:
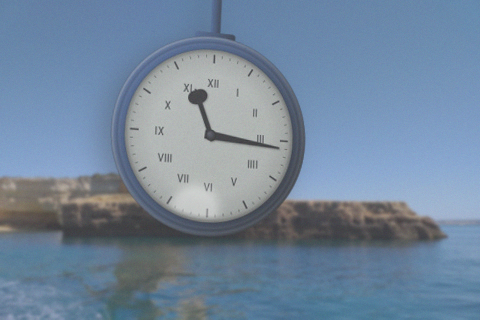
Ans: 11:16
